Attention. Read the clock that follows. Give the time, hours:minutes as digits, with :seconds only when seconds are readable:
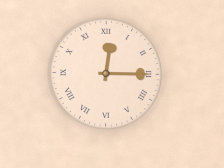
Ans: 12:15
